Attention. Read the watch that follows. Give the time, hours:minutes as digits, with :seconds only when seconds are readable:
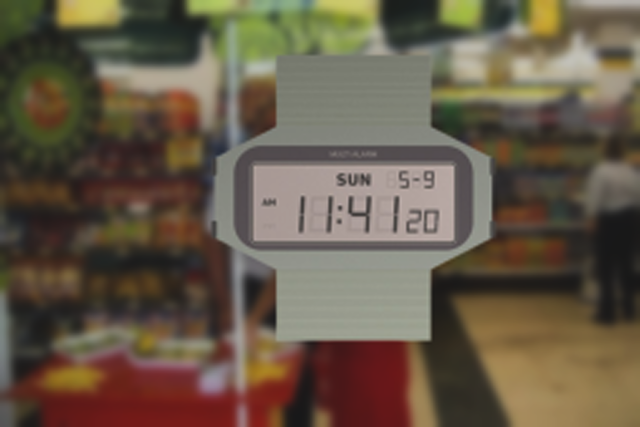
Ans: 11:41:20
